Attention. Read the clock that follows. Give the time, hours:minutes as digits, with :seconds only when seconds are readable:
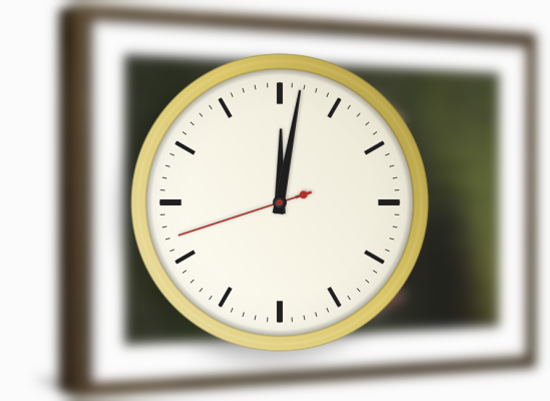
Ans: 12:01:42
